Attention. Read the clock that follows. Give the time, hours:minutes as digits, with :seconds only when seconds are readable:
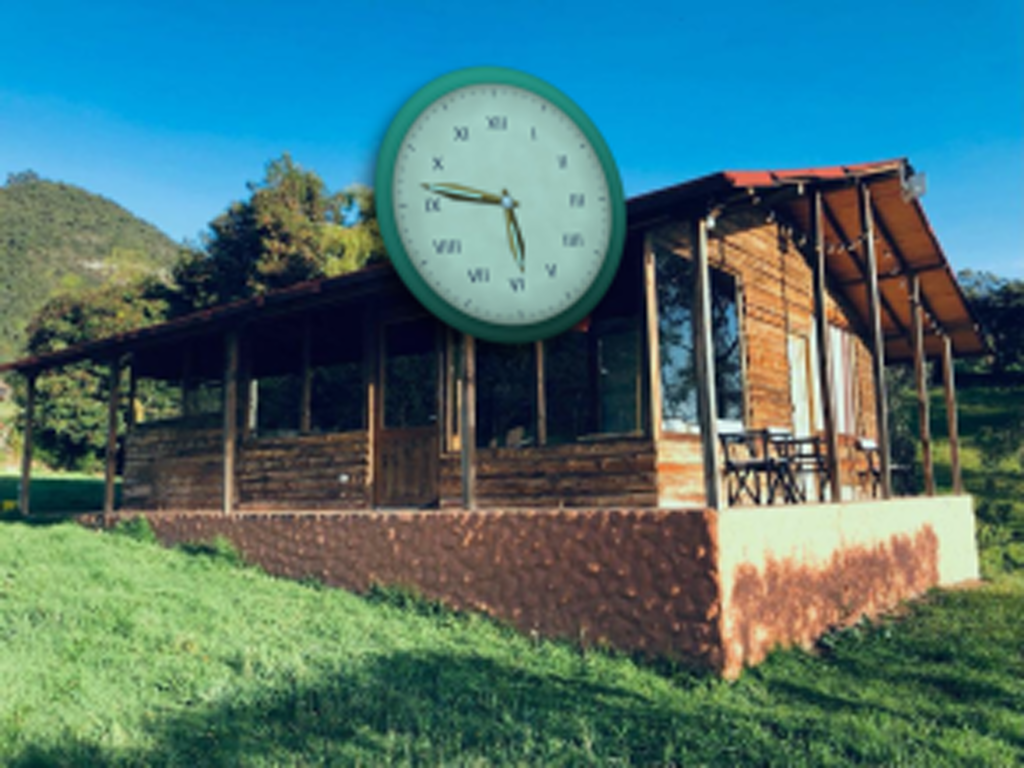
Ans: 5:47
